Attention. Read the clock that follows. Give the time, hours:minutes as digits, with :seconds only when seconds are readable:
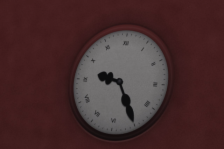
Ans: 9:25
